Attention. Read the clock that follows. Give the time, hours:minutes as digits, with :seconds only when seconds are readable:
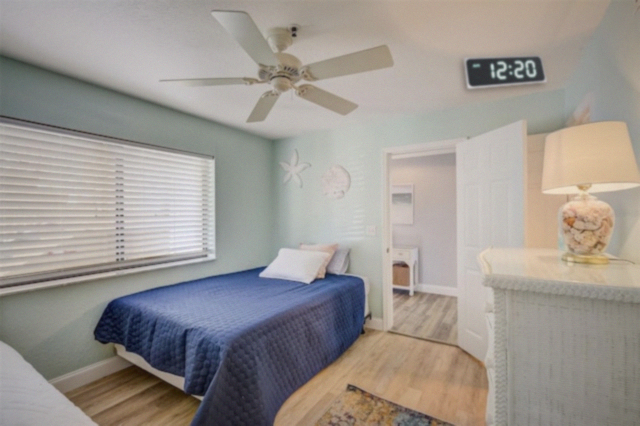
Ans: 12:20
